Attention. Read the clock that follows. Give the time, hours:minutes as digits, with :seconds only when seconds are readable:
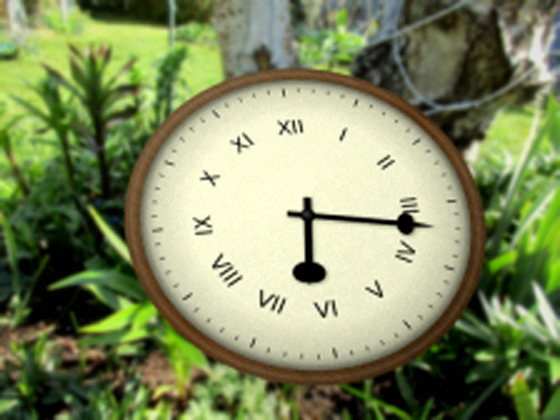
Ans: 6:17
